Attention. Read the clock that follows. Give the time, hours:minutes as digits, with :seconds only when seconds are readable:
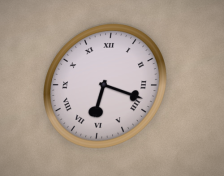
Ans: 6:18
